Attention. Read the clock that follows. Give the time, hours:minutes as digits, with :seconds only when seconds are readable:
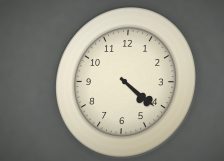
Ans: 4:21
